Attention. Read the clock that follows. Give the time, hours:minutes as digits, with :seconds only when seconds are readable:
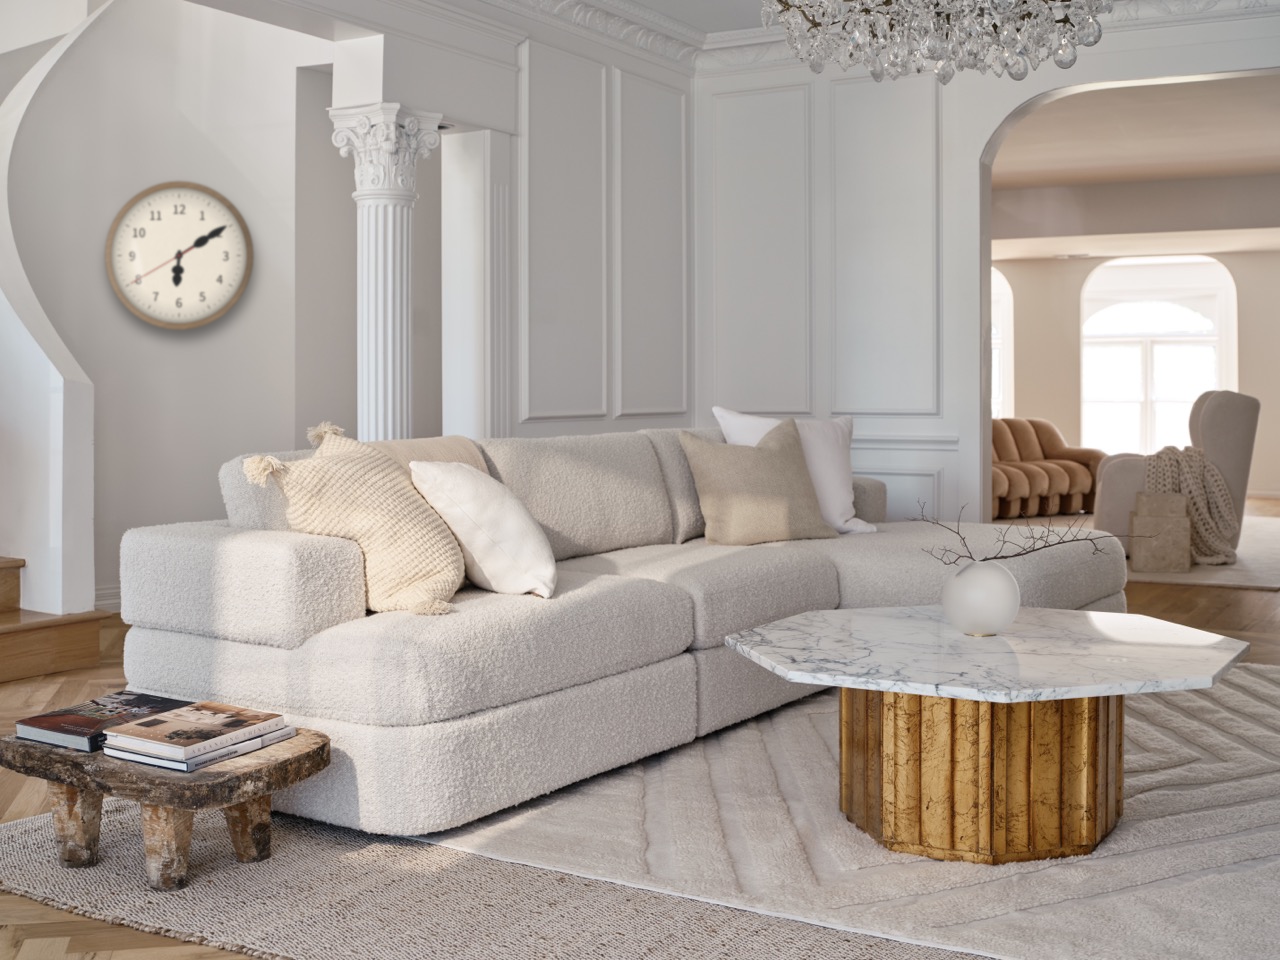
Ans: 6:09:40
